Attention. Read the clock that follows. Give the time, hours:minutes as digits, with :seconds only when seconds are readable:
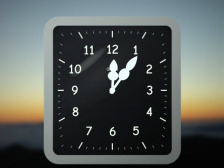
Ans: 12:06
